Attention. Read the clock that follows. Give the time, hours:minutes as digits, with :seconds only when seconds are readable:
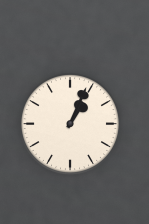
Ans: 1:04
